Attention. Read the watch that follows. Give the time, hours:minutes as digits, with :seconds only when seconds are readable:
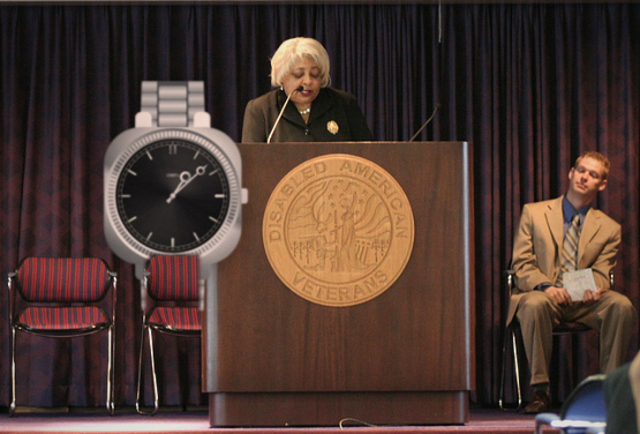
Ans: 1:08
